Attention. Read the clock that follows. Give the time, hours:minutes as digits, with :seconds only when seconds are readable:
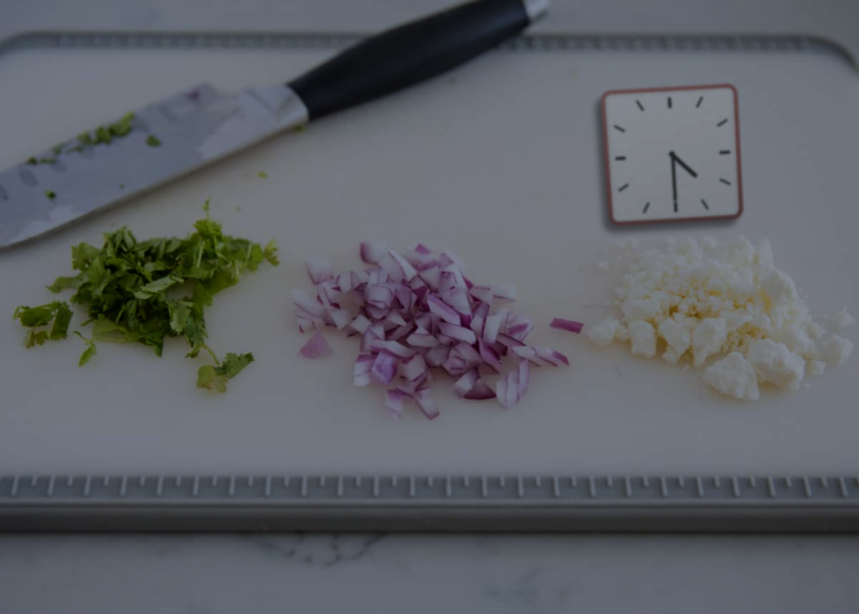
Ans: 4:30
